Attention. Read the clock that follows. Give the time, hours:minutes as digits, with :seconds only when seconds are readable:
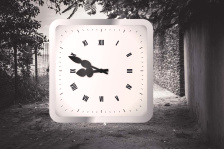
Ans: 8:49
